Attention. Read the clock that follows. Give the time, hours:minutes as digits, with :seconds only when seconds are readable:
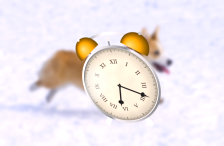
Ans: 6:19
